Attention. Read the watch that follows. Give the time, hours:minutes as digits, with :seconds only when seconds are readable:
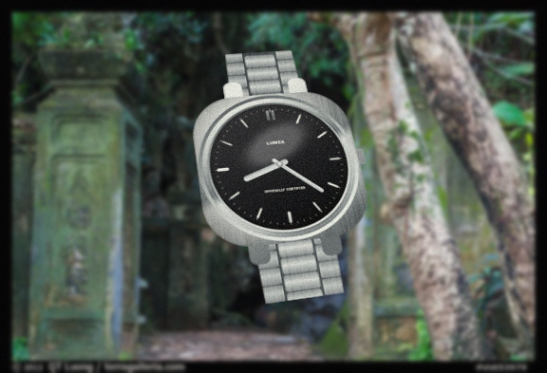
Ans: 8:22
